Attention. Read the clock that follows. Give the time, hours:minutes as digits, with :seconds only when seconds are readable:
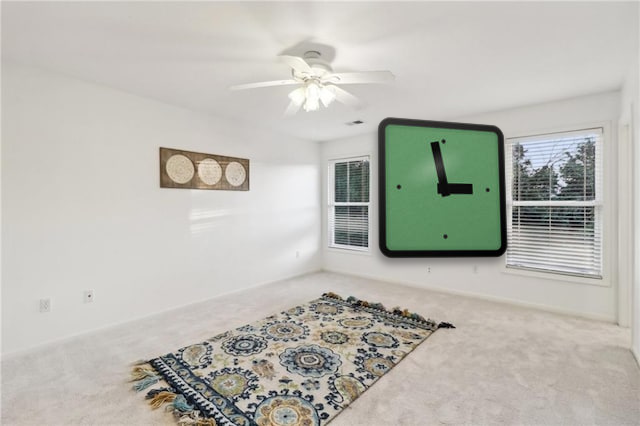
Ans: 2:58
